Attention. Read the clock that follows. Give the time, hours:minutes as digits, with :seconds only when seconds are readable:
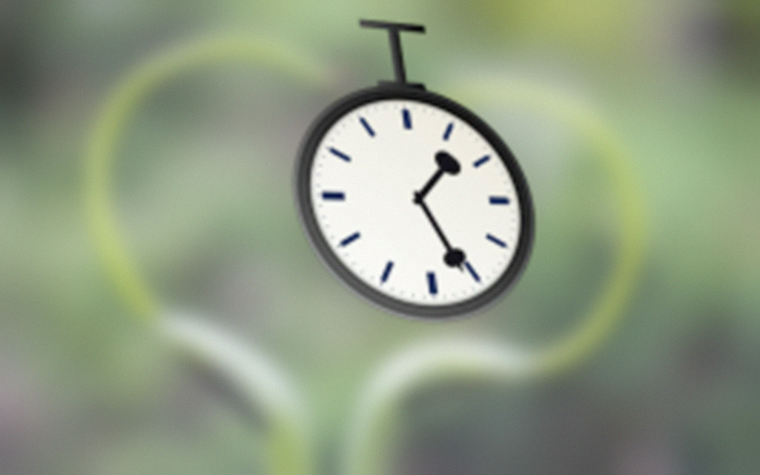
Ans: 1:26
